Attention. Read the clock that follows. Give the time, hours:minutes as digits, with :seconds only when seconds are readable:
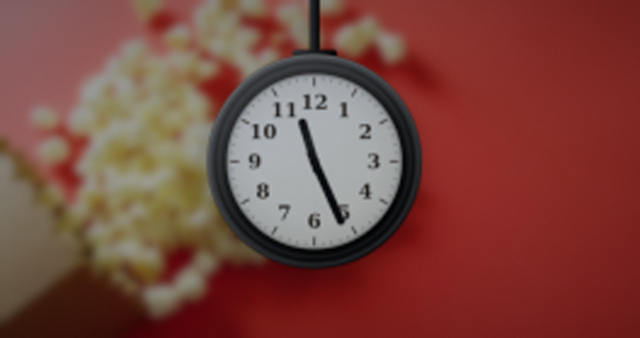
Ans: 11:26
